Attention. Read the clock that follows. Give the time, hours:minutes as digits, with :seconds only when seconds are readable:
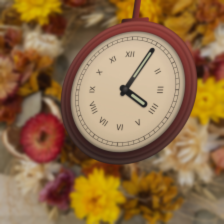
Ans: 4:05
